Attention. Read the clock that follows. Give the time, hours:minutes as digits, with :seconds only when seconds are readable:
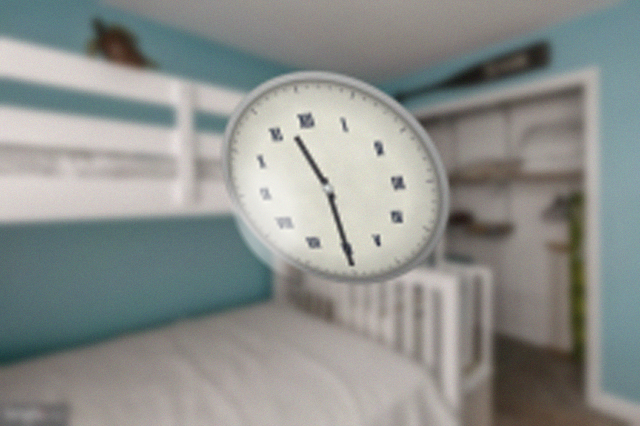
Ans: 11:30
